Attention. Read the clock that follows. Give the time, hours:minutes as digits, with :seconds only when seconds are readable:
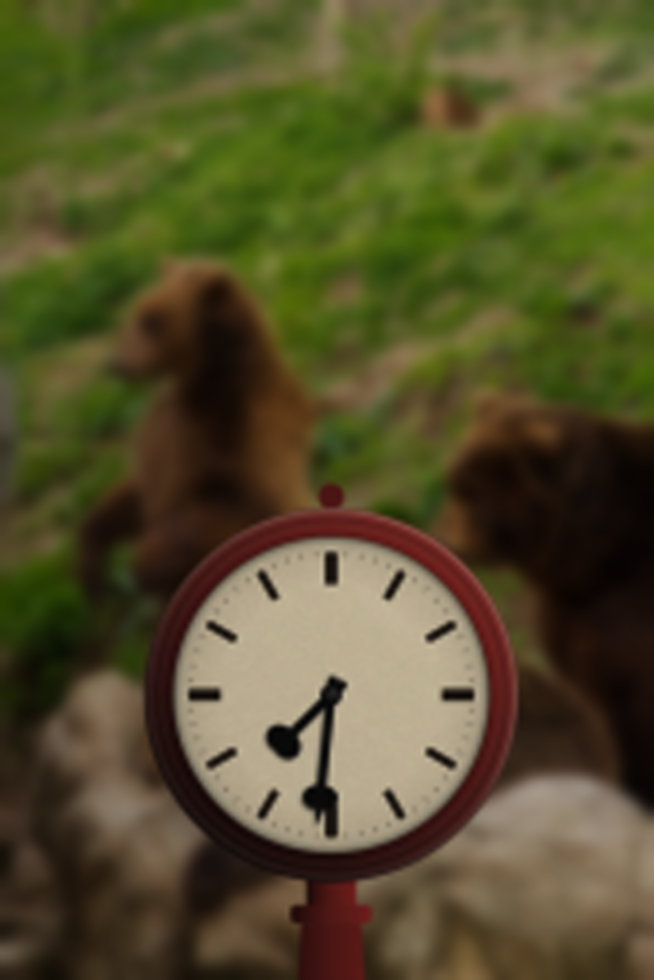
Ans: 7:31
